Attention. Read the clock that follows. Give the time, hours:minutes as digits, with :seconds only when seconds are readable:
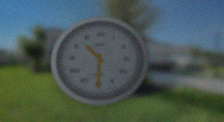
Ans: 10:30
